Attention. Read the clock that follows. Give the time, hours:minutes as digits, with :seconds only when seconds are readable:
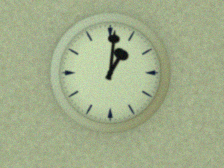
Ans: 1:01
